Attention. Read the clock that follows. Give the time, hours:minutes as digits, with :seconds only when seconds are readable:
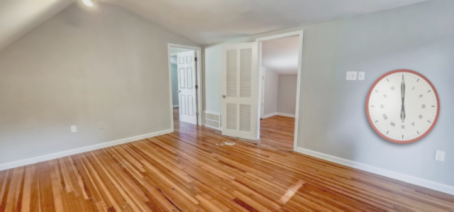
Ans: 6:00
